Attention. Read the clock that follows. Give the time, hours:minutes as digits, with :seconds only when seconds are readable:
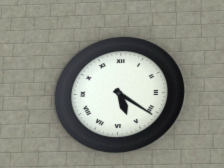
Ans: 5:21
